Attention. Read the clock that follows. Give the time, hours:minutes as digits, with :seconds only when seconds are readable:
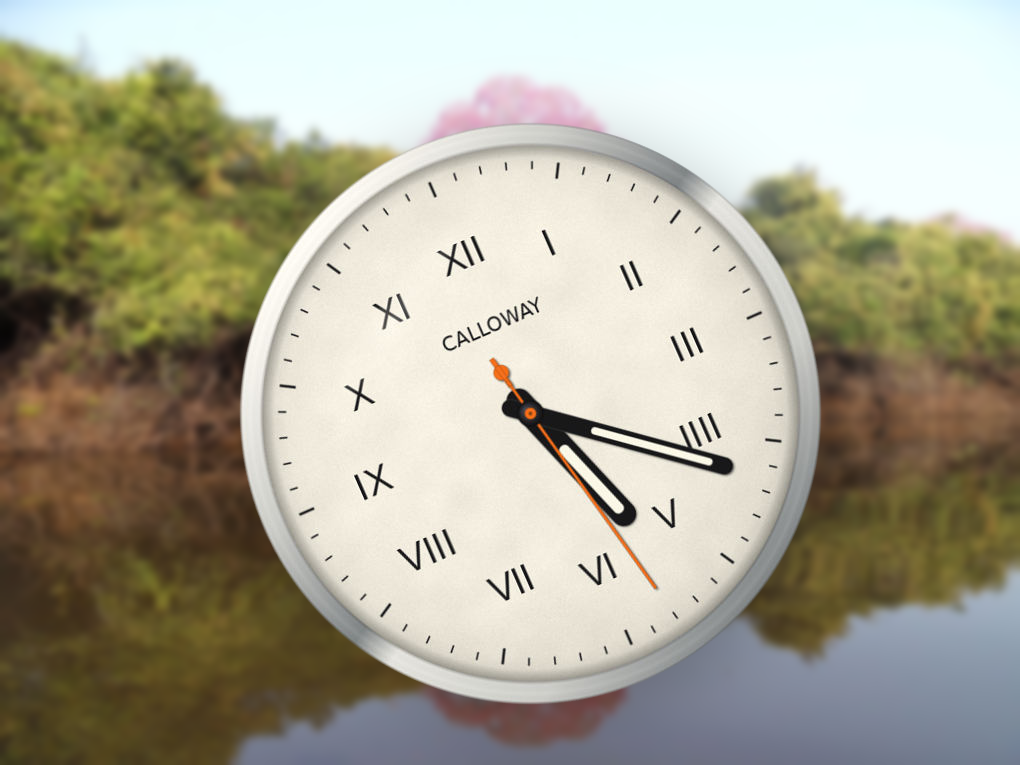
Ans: 5:21:28
